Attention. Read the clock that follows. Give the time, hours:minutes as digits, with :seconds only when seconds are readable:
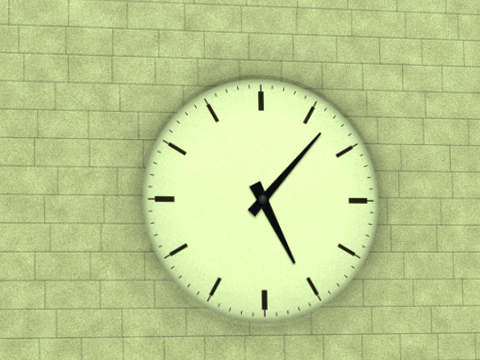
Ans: 5:07
